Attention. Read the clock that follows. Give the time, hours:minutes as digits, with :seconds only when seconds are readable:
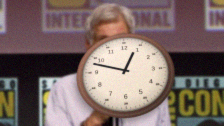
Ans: 12:48
